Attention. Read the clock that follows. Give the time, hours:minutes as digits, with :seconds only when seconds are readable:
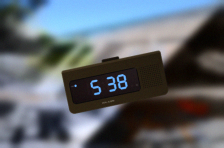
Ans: 5:38
